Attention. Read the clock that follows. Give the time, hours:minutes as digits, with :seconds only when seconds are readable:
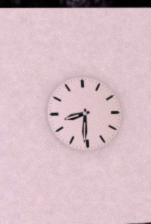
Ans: 8:31
